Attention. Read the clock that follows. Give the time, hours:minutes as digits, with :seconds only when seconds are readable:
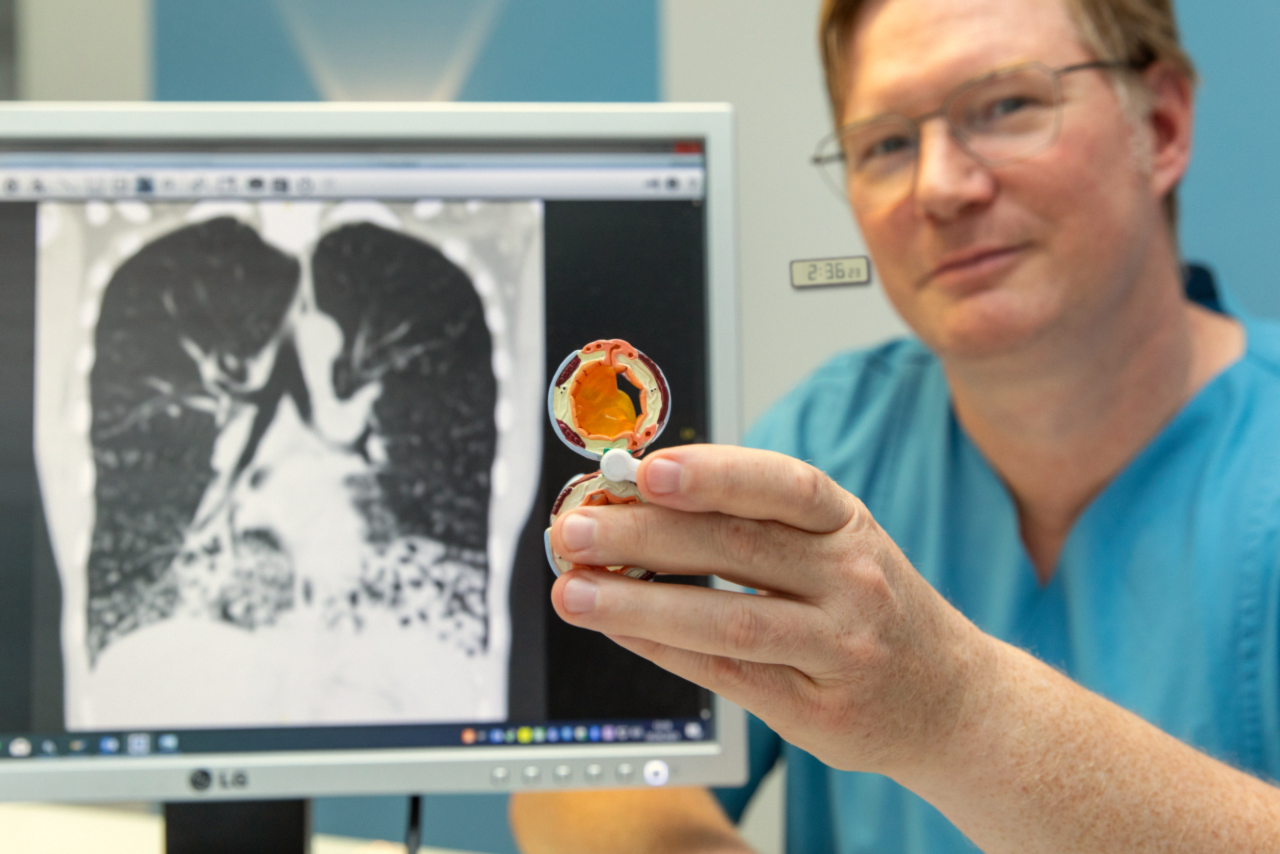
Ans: 2:36
